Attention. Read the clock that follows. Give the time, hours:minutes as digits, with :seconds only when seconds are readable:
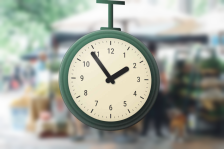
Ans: 1:54
